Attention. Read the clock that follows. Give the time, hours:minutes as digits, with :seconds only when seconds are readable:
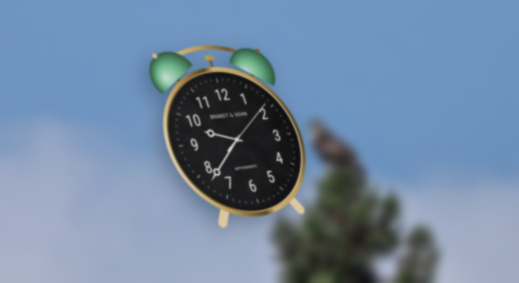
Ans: 9:38:09
